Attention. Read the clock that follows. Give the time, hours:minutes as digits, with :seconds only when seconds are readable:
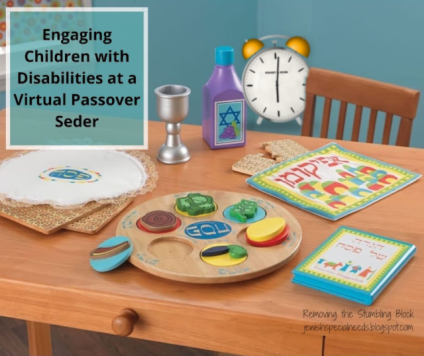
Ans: 6:01
